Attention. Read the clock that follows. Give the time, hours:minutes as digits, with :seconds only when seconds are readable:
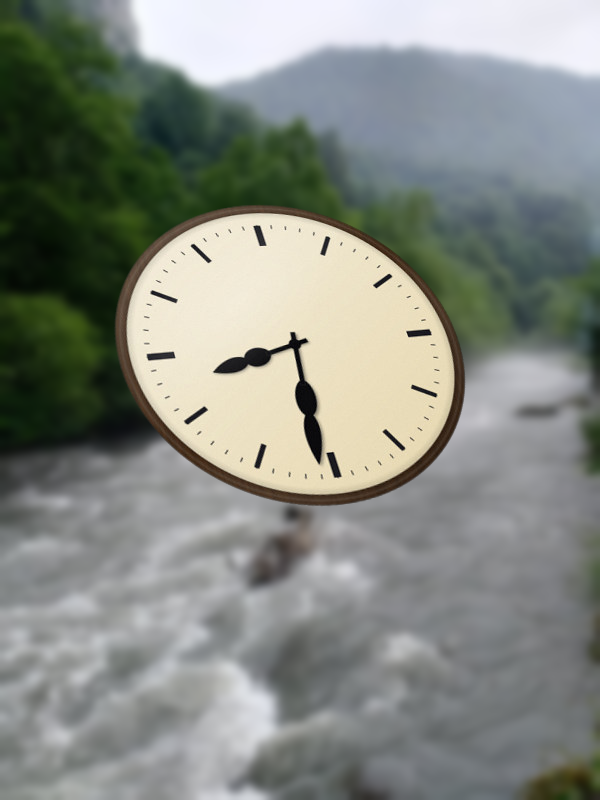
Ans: 8:31
